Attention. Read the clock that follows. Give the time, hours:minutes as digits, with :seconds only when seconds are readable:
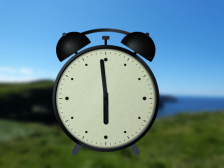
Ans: 5:59
